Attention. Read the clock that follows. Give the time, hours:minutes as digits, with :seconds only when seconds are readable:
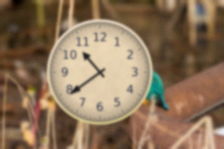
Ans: 10:39
